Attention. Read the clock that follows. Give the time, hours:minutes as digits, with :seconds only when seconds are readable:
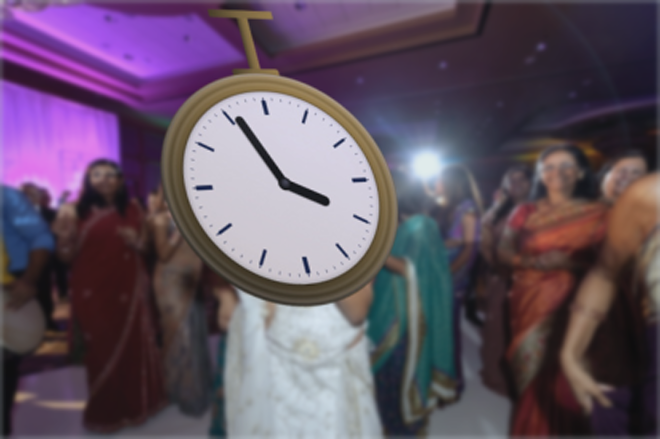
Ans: 3:56
